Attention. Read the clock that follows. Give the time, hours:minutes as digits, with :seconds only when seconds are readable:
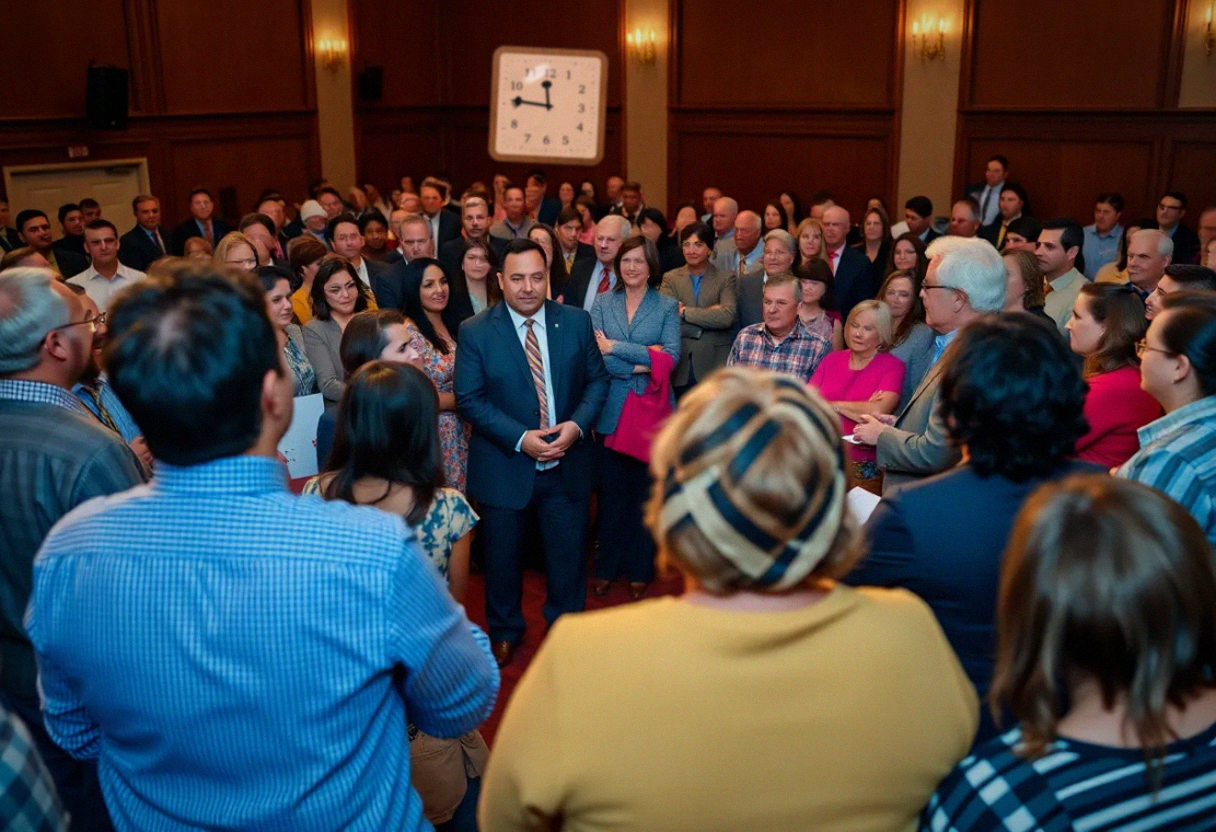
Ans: 11:46
